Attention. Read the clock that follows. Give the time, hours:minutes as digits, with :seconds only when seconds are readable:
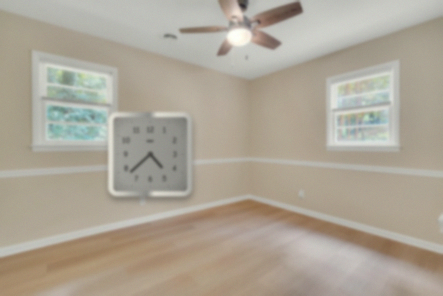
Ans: 4:38
